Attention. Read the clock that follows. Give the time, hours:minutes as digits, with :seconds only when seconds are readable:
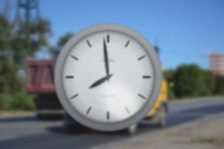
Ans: 7:59
